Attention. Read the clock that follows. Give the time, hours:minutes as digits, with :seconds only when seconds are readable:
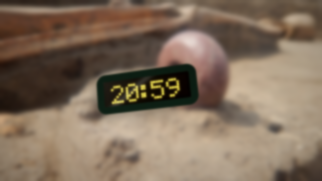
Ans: 20:59
